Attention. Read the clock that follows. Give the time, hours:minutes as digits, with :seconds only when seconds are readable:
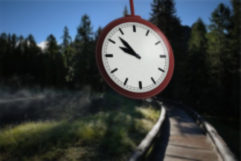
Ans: 9:53
